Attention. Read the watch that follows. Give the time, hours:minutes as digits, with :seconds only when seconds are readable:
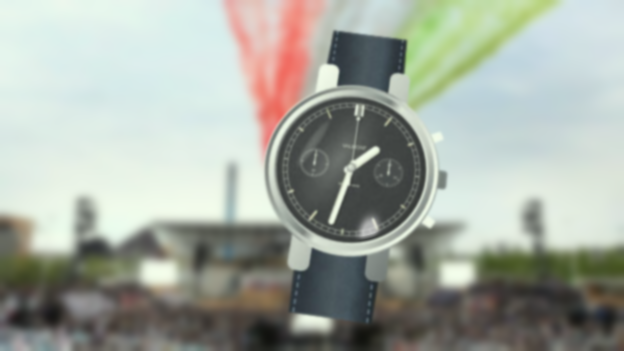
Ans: 1:32
